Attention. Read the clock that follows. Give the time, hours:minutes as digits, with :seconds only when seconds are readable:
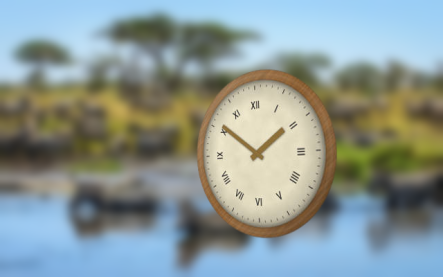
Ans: 1:51
